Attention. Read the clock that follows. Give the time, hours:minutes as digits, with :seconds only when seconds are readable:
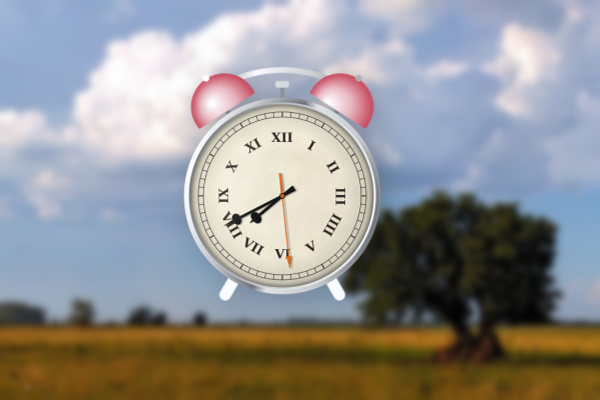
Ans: 7:40:29
